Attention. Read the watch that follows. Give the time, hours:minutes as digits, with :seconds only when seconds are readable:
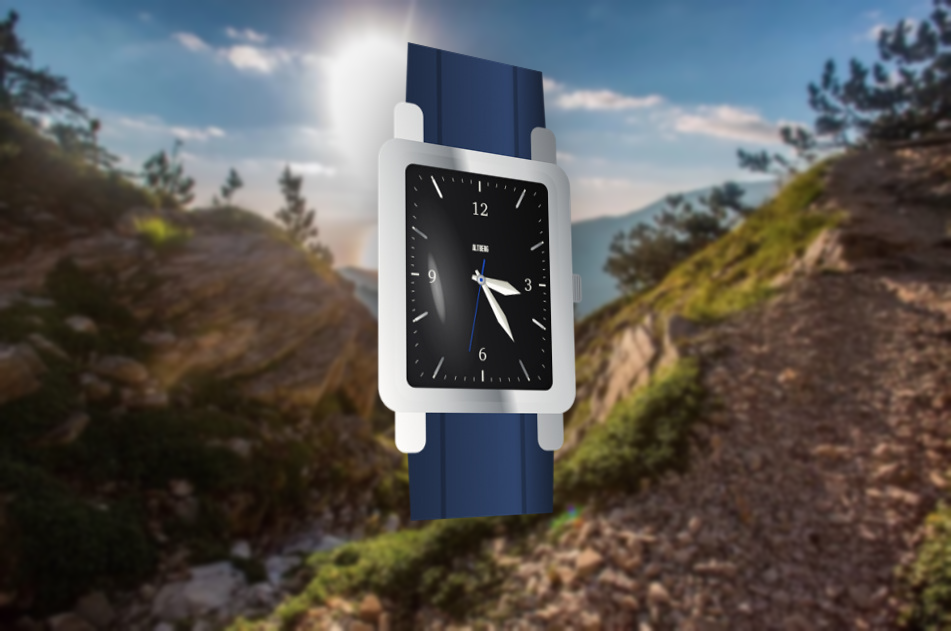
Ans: 3:24:32
